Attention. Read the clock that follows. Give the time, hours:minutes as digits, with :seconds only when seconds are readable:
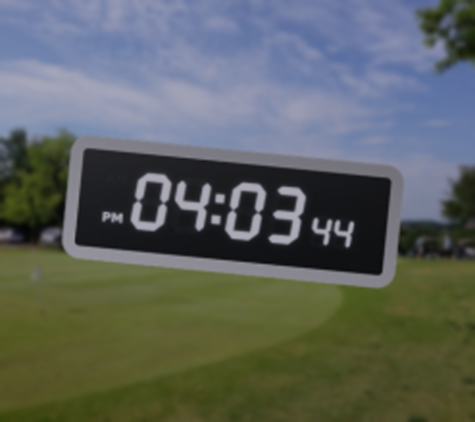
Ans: 4:03:44
